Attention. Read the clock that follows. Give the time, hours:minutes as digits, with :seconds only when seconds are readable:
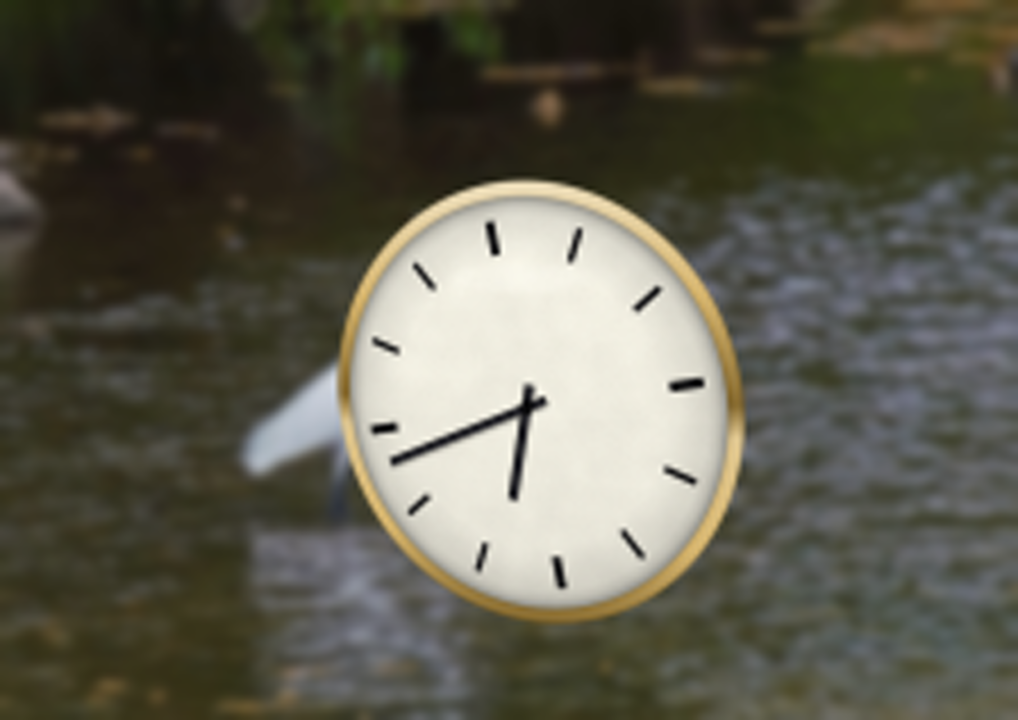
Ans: 6:43
